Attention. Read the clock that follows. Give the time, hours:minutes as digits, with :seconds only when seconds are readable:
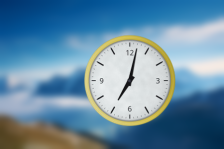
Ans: 7:02
